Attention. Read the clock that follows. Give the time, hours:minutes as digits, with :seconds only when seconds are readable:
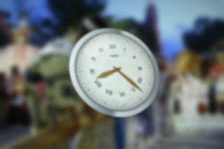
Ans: 8:23
